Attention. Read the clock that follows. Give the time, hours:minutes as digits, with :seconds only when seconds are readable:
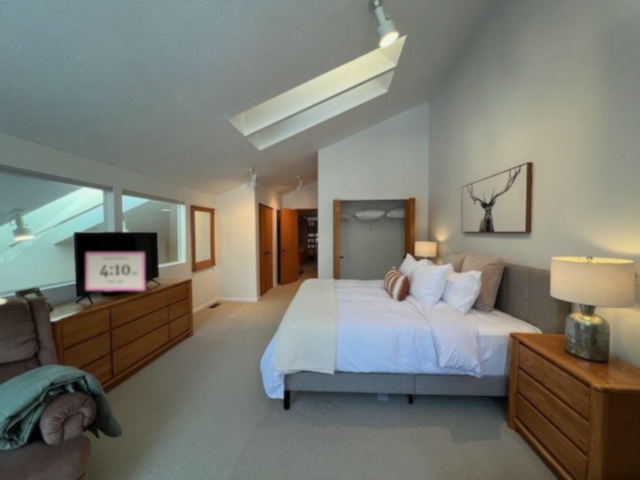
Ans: 4:10
